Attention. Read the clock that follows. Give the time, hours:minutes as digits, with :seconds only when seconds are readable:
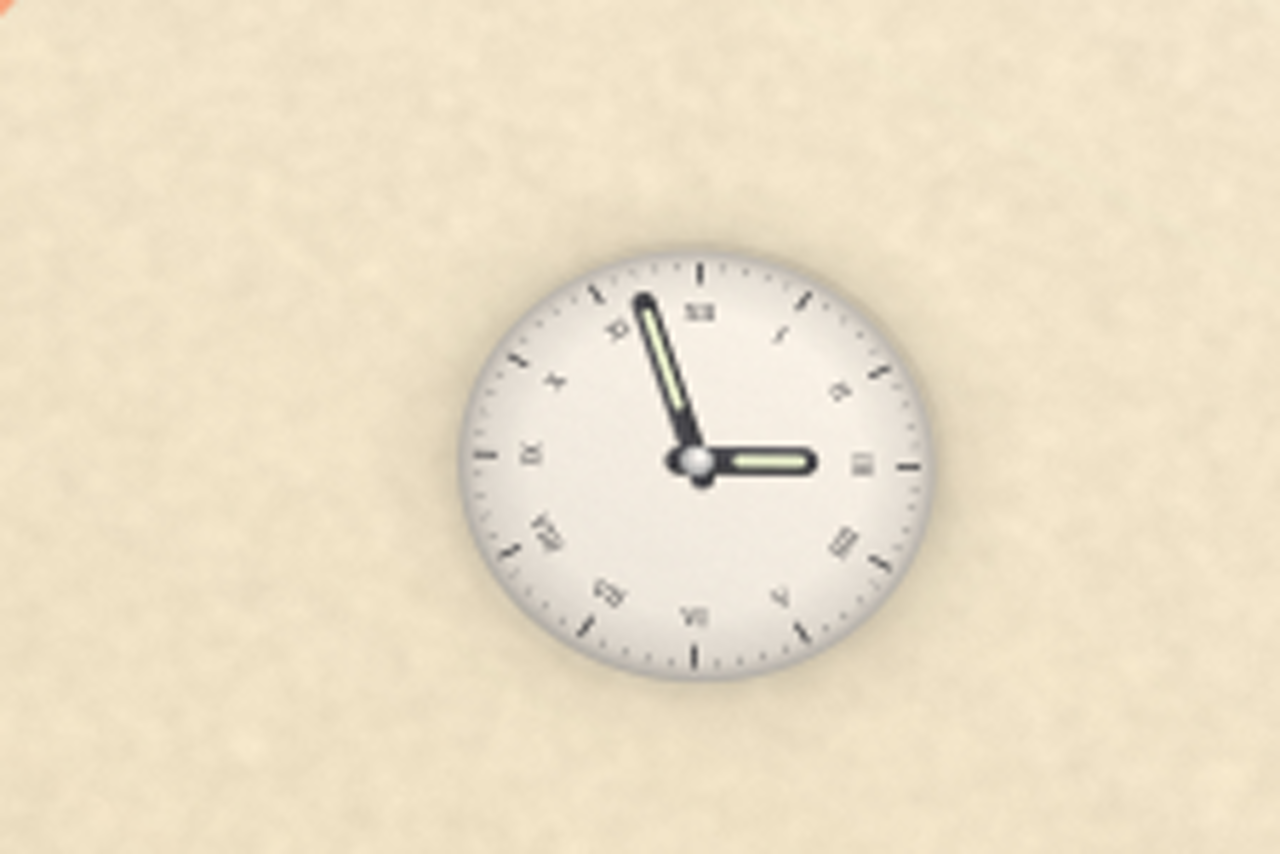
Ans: 2:57
